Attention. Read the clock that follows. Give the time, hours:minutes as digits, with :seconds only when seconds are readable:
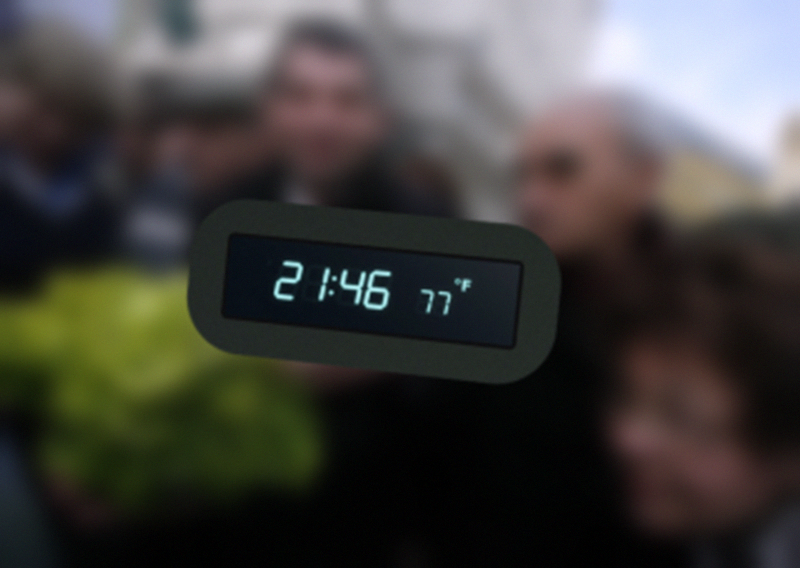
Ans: 21:46
